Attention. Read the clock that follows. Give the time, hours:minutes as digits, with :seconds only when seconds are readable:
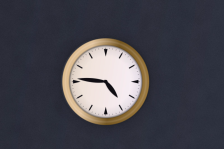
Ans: 4:46
